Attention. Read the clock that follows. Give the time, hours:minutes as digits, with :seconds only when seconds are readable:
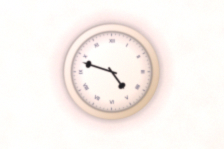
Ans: 4:48
